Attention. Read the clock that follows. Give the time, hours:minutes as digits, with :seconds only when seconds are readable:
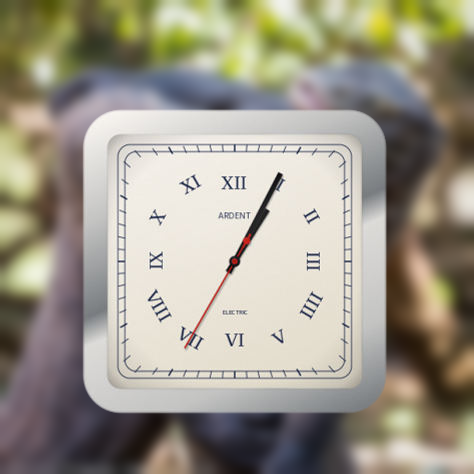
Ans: 1:04:35
